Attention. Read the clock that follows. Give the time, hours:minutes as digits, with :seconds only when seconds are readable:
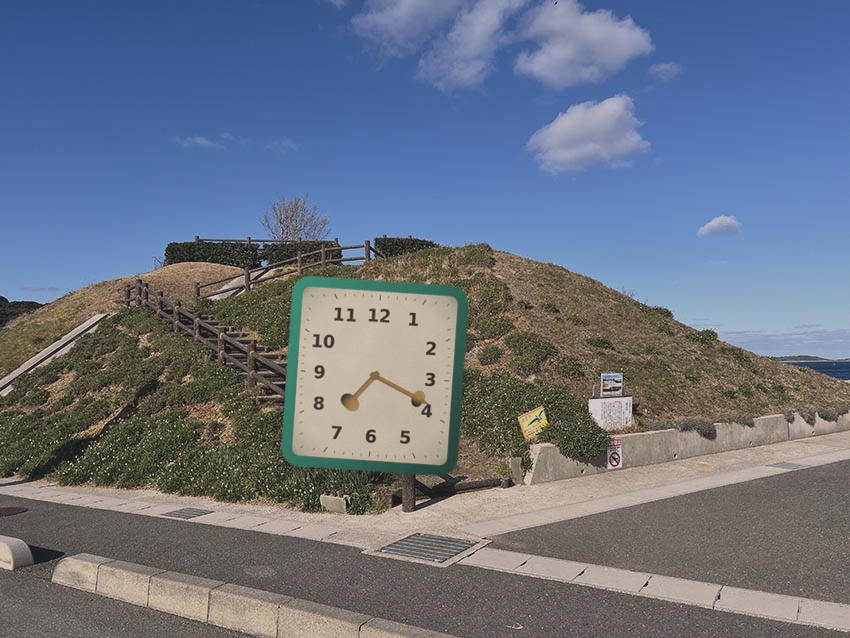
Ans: 7:19
